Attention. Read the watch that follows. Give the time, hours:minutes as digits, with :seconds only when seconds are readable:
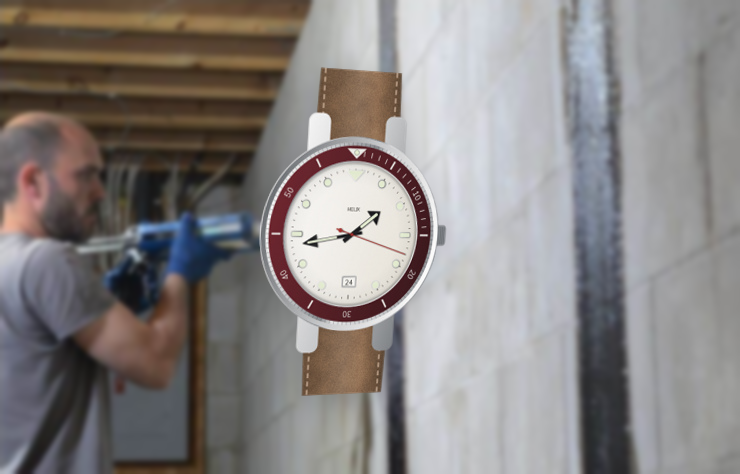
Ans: 1:43:18
